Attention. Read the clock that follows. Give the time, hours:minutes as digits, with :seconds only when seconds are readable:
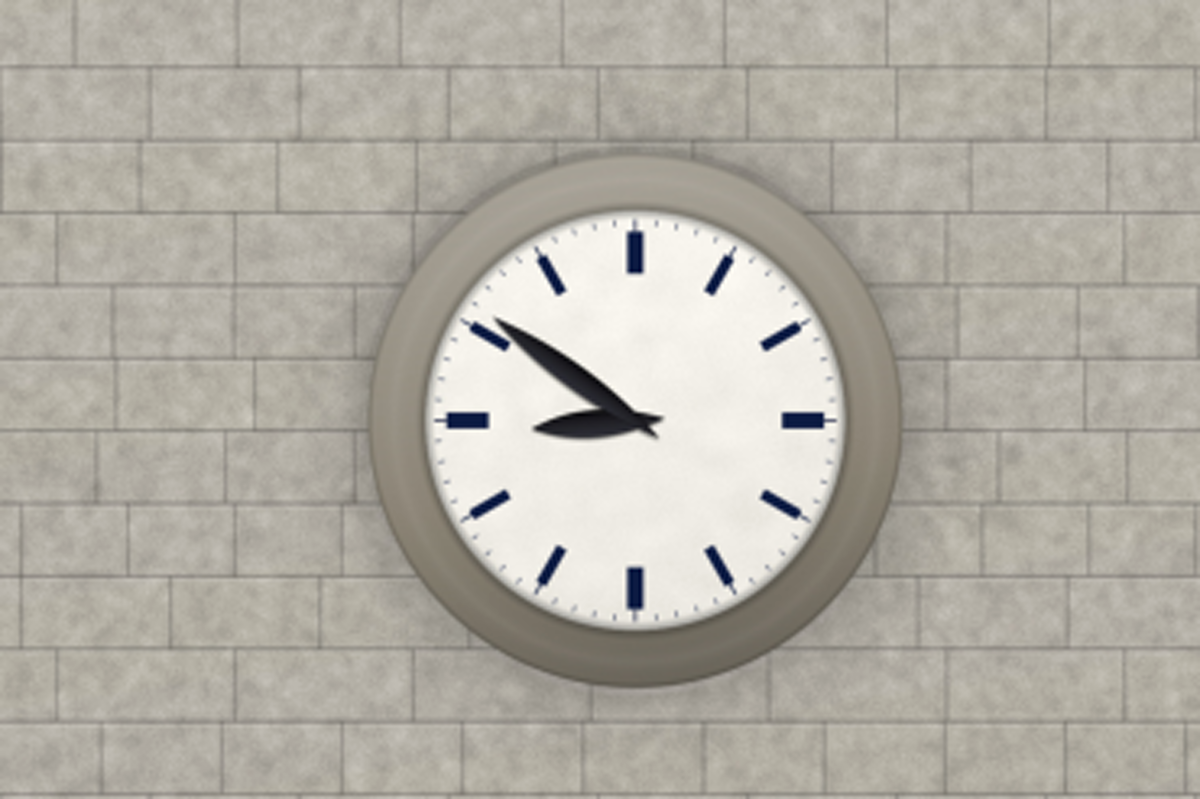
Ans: 8:51
